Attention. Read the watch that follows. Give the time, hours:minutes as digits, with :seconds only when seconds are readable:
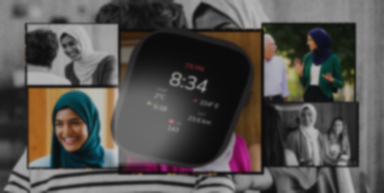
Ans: 8:34
